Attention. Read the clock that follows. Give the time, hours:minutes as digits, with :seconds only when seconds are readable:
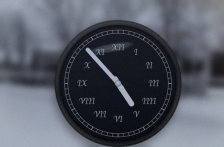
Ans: 4:53
